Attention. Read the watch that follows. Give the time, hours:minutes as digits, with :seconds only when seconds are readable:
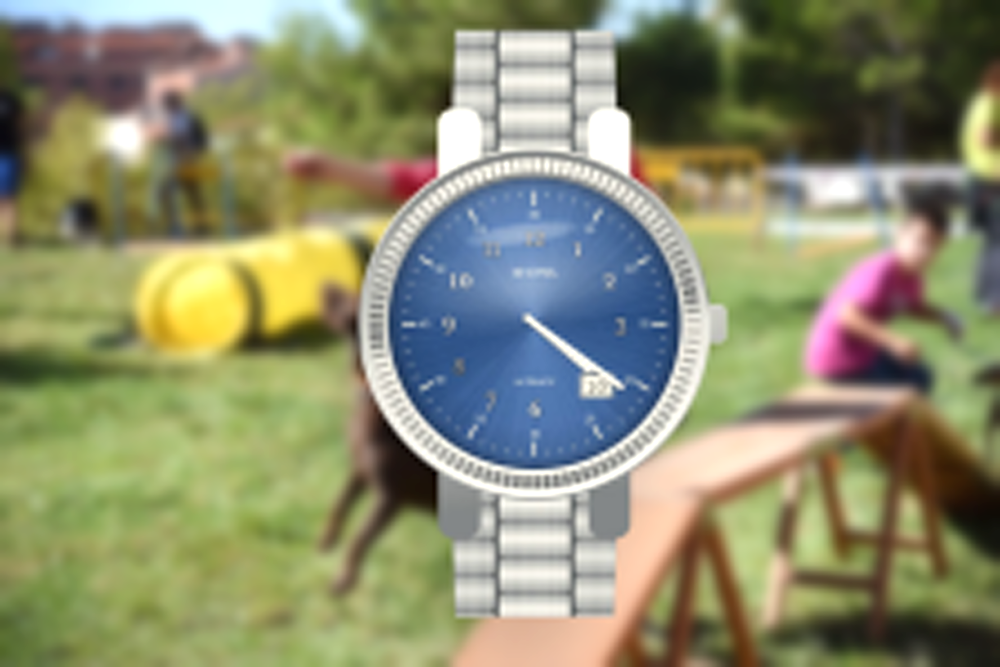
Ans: 4:21
